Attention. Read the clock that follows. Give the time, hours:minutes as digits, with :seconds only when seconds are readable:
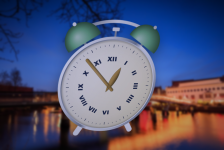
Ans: 12:53
